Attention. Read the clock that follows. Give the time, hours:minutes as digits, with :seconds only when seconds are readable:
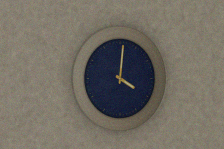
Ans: 4:01
